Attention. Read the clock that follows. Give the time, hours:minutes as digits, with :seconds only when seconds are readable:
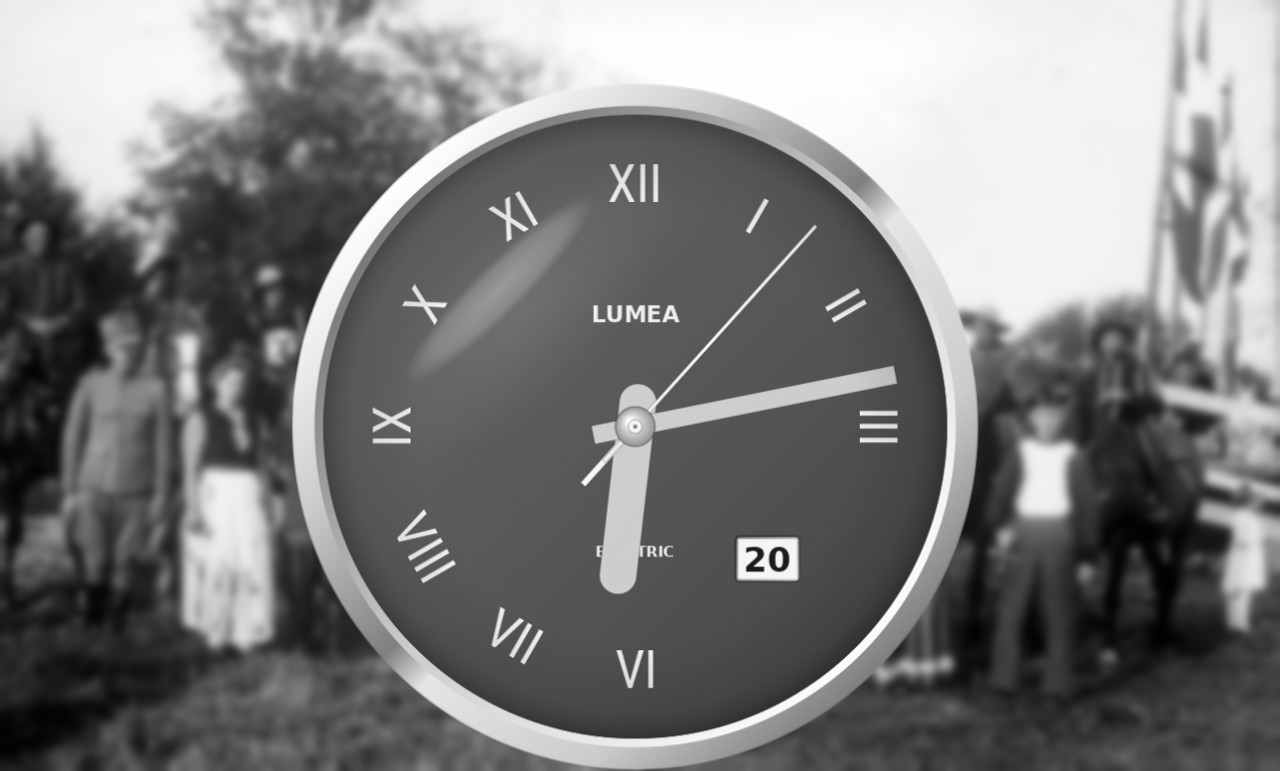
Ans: 6:13:07
